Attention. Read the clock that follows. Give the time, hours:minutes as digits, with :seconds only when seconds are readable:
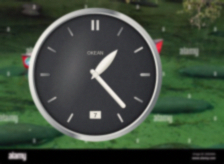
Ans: 1:23
